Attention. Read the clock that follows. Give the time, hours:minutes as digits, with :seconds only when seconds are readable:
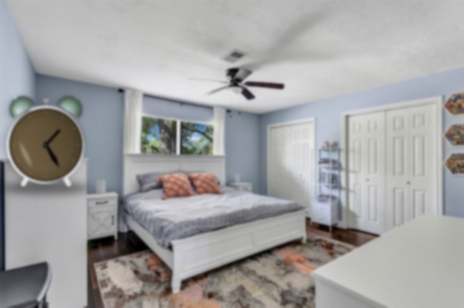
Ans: 1:25
